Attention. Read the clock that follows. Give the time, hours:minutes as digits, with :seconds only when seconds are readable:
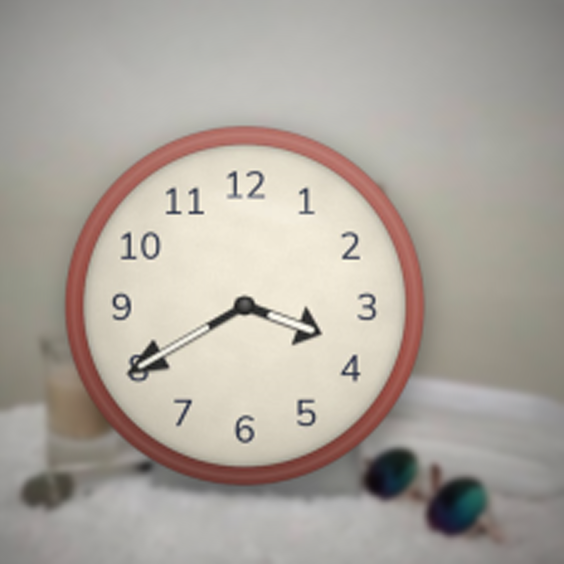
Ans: 3:40
